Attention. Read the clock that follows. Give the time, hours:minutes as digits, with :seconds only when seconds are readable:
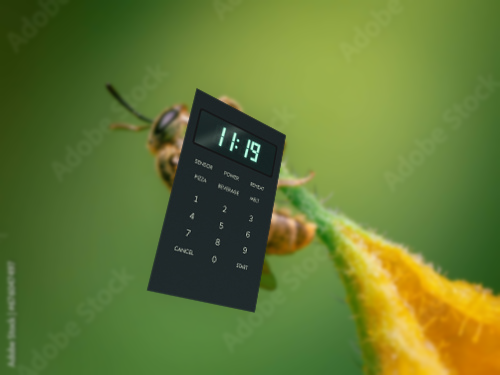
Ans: 11:19
